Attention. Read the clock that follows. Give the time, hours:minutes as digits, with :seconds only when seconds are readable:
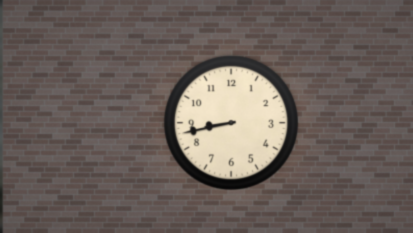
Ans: 8:43
